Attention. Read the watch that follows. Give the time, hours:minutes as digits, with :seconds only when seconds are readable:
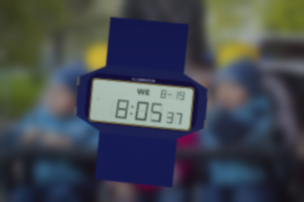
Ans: 8:05:37
